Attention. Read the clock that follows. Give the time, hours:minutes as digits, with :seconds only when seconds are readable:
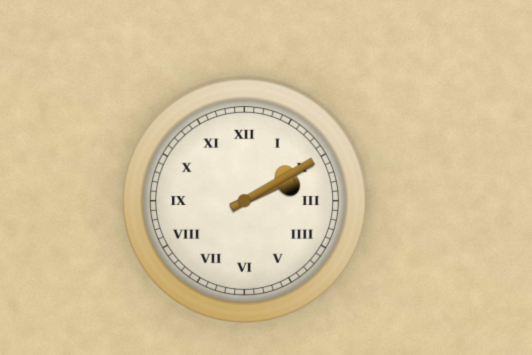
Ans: 2:10
